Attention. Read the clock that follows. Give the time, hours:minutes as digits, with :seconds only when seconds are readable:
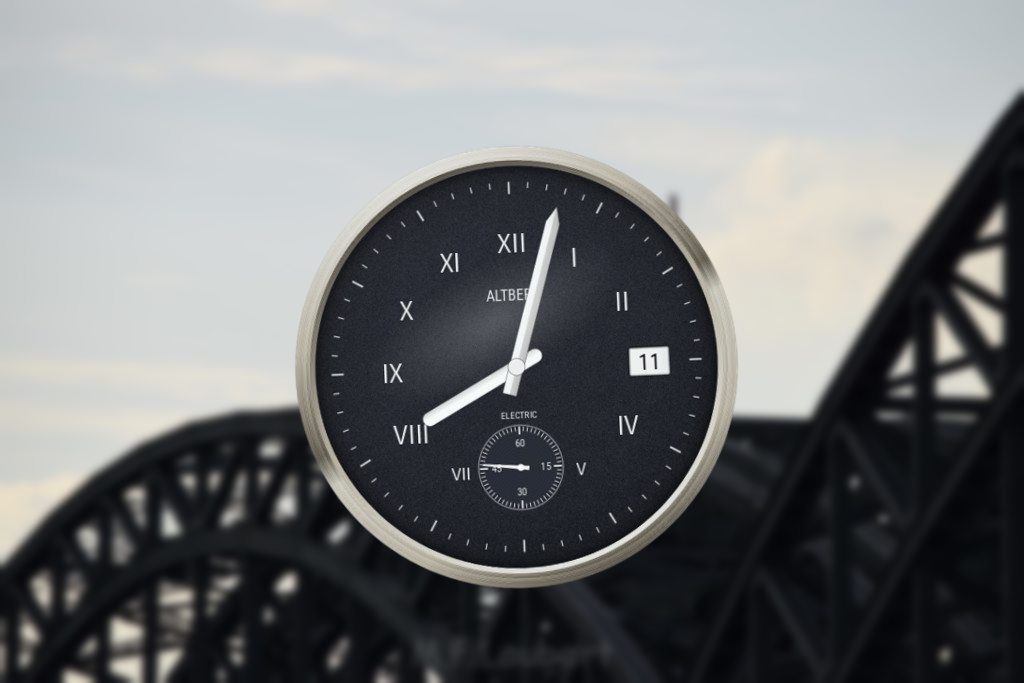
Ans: 8:02:46
